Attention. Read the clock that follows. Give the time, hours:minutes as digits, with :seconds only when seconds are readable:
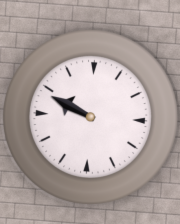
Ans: 9:49
